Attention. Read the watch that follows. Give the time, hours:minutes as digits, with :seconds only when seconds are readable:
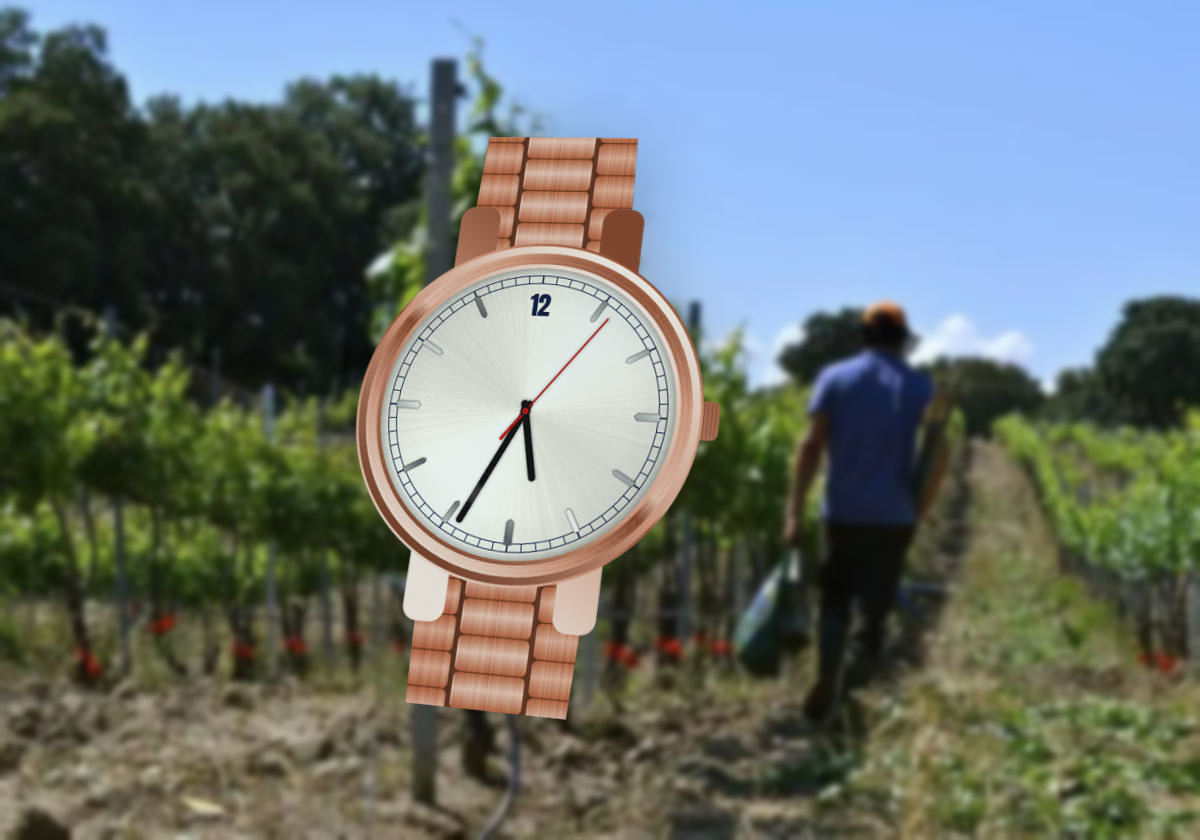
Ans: 5:34:06
